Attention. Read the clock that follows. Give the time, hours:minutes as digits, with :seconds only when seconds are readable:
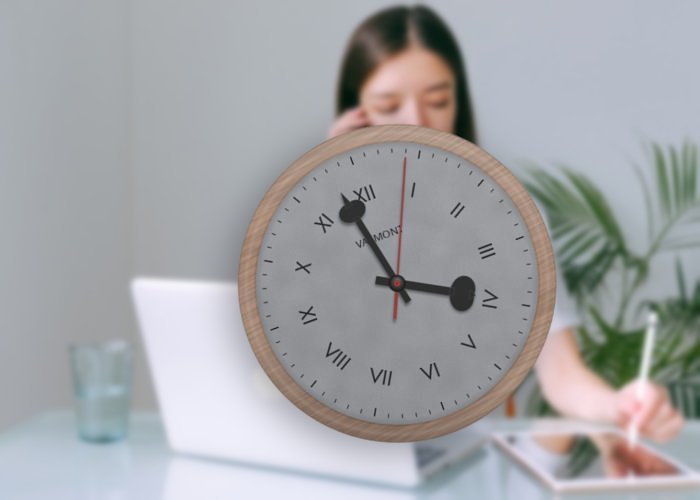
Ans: 3:58:04
